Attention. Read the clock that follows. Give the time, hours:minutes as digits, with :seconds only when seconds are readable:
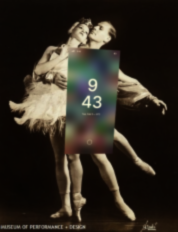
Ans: 9:43
